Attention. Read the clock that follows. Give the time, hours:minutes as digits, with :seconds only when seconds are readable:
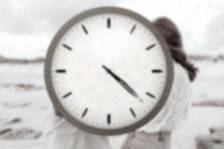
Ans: 4:22
